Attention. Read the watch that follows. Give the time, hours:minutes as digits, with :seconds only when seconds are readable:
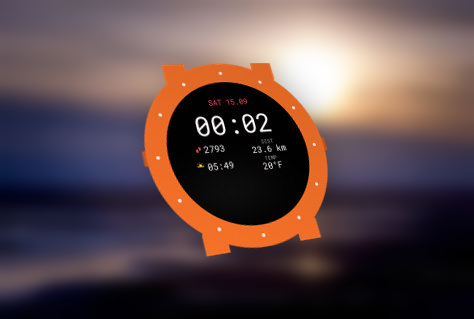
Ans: 0:02
